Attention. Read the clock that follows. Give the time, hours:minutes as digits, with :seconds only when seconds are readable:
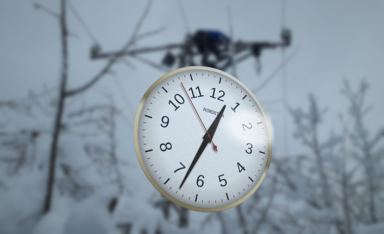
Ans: 12:32:53
